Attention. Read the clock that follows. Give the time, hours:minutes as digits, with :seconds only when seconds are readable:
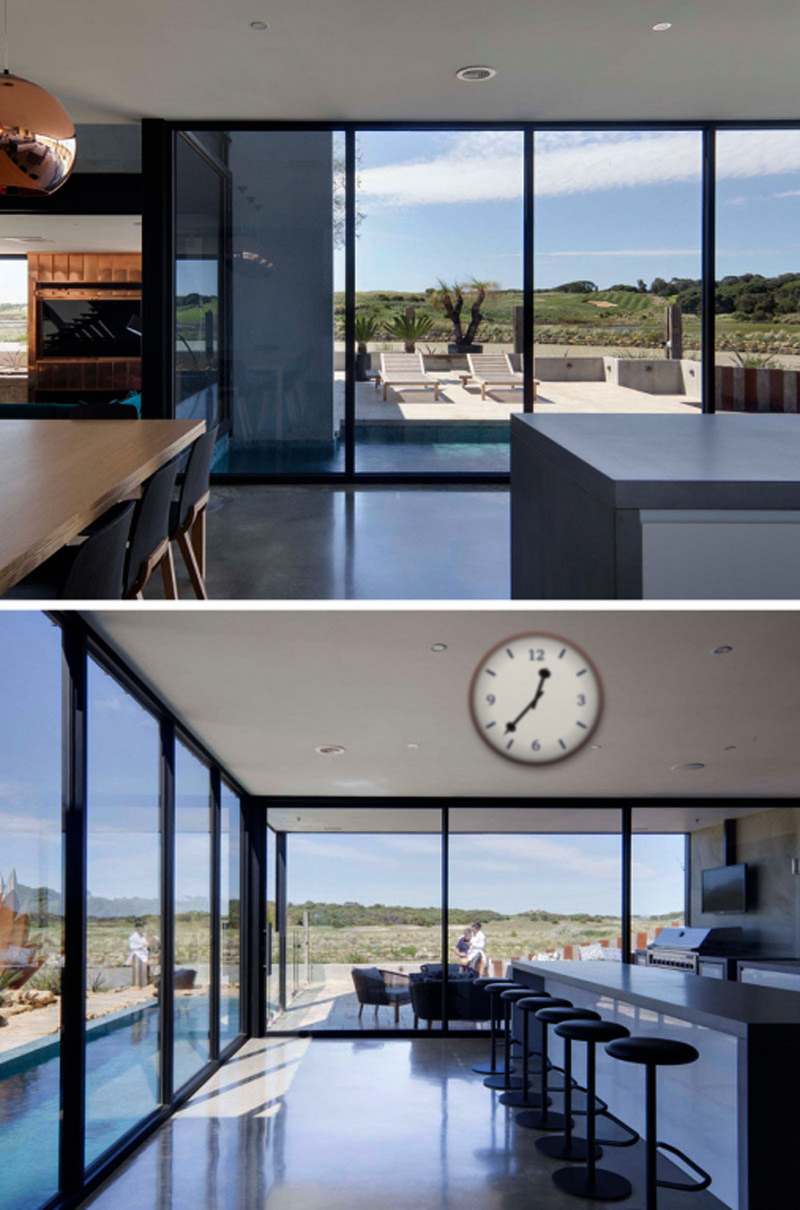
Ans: 12:37
